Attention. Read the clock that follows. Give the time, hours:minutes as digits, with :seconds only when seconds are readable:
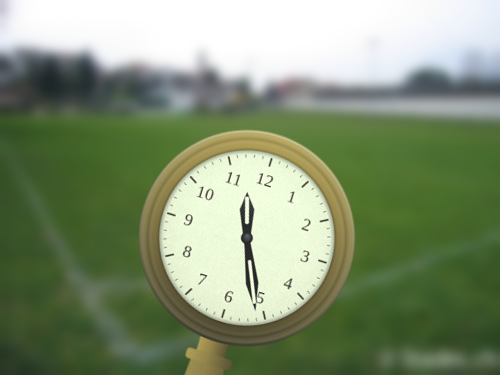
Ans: 11:26
